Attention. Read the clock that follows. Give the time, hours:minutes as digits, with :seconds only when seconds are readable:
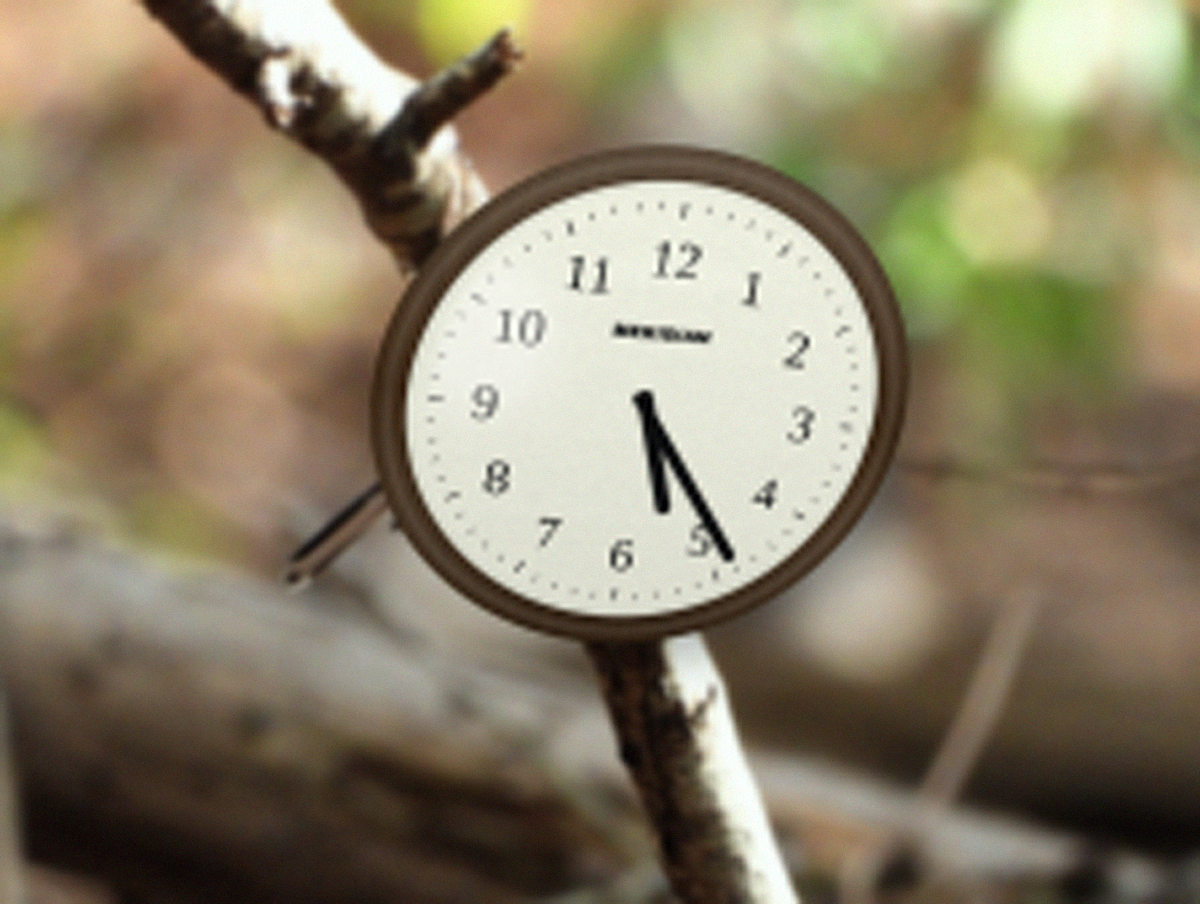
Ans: 5:24
